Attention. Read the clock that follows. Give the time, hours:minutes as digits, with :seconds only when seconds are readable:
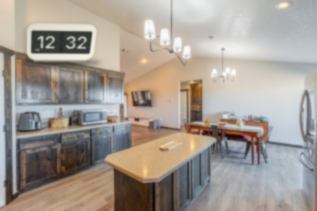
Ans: 12:32
